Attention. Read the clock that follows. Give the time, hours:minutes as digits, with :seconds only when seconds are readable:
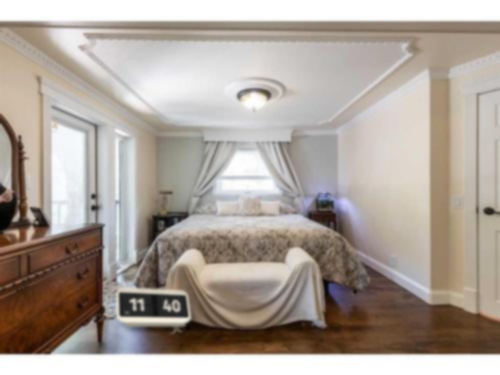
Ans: 11:40
